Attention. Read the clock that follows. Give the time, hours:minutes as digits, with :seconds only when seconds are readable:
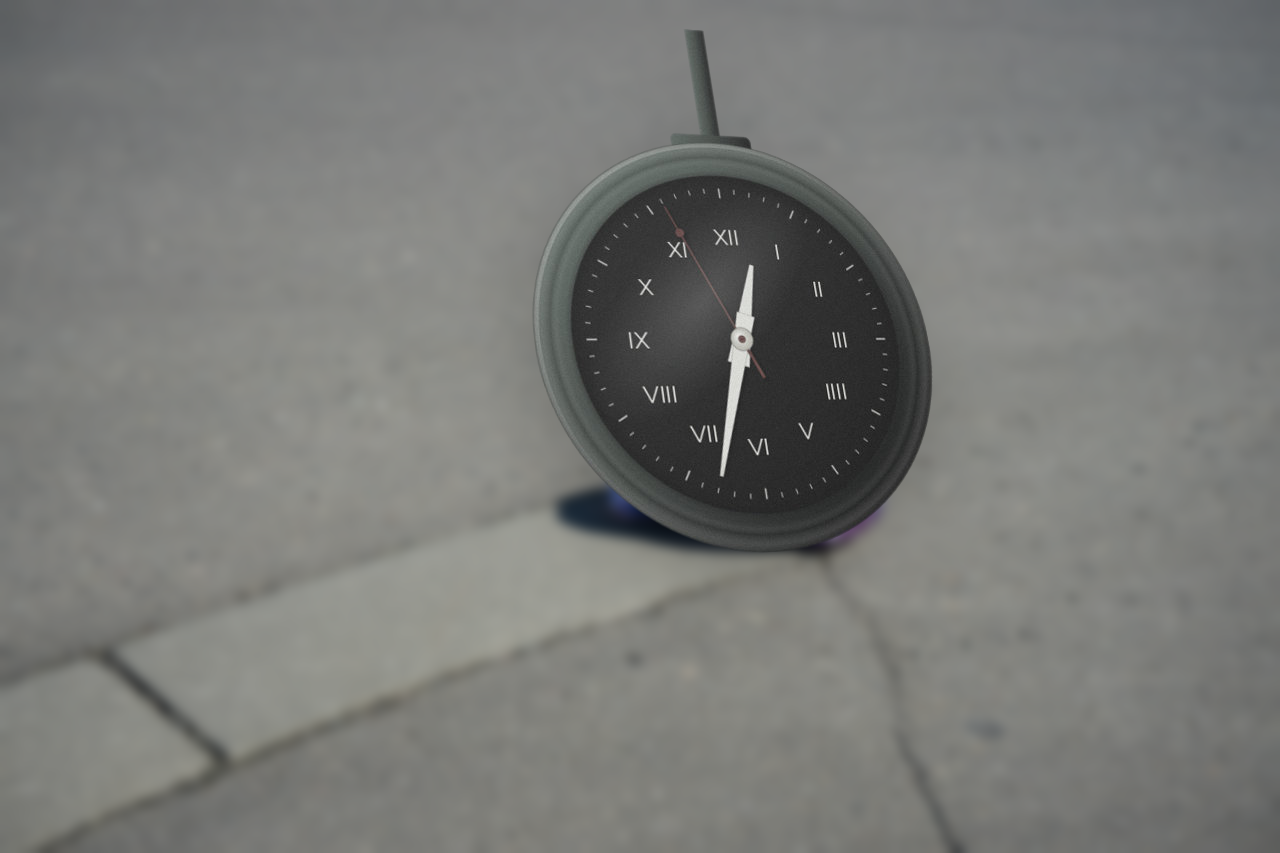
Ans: 12:32:56
